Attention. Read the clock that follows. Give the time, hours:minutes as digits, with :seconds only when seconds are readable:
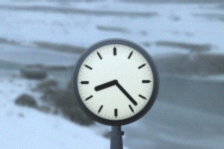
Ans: 8:23
